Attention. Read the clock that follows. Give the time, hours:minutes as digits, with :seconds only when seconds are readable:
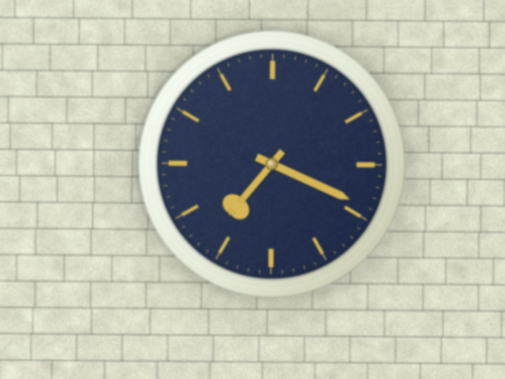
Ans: 7:19
